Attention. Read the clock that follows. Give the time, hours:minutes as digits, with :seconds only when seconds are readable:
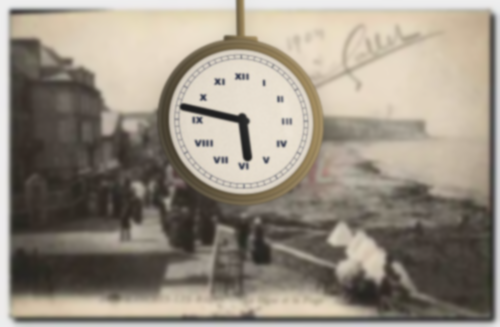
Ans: 5:47
